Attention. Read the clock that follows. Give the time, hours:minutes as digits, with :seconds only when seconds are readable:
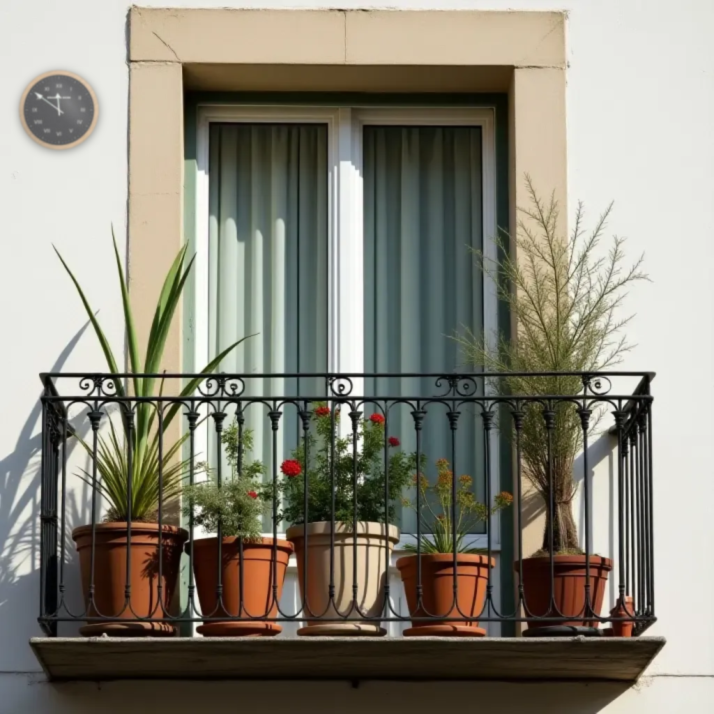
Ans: 11:51
